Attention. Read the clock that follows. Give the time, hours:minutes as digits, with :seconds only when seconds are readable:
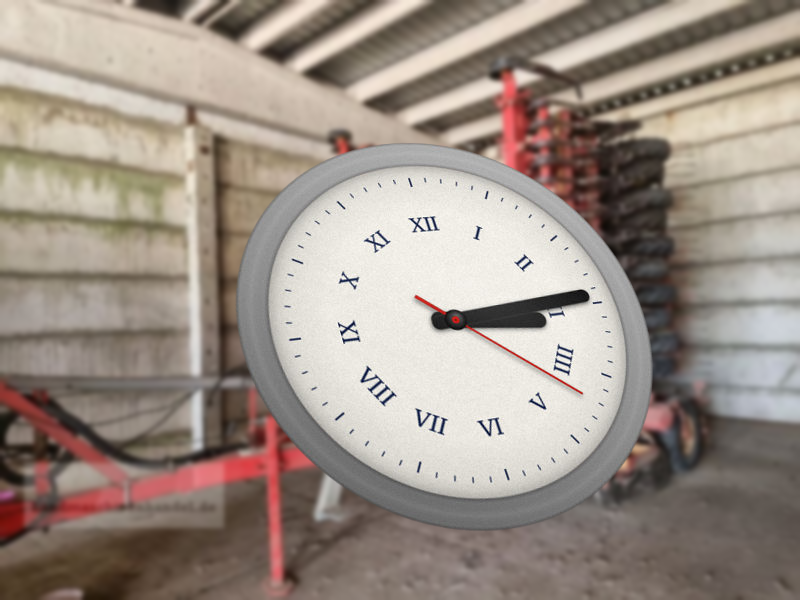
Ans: 3:14:22
